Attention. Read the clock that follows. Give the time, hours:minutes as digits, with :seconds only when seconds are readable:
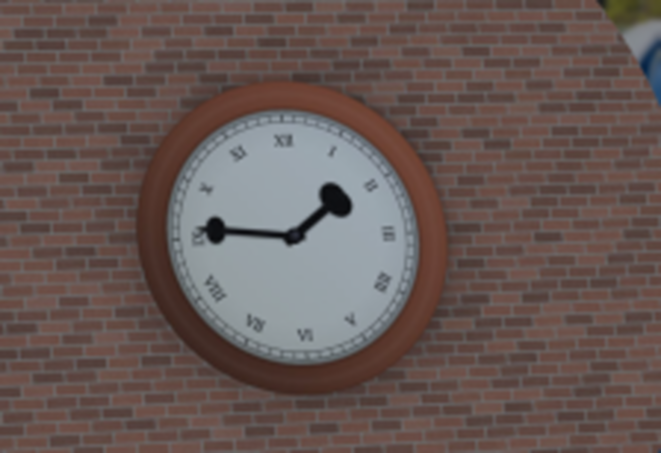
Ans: 1:46
